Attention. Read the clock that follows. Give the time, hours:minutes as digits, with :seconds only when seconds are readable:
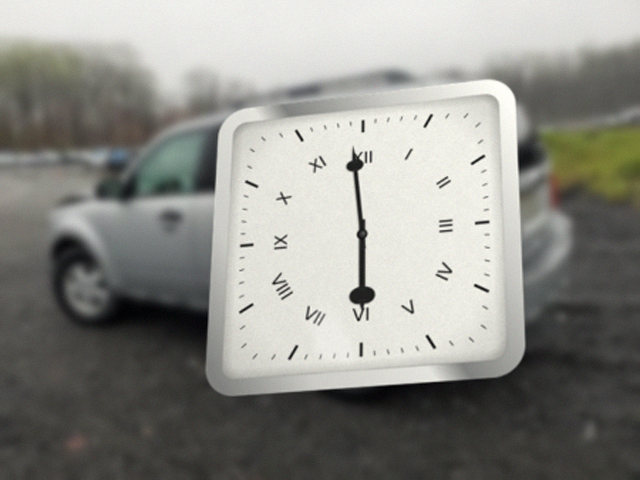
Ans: 5:59
